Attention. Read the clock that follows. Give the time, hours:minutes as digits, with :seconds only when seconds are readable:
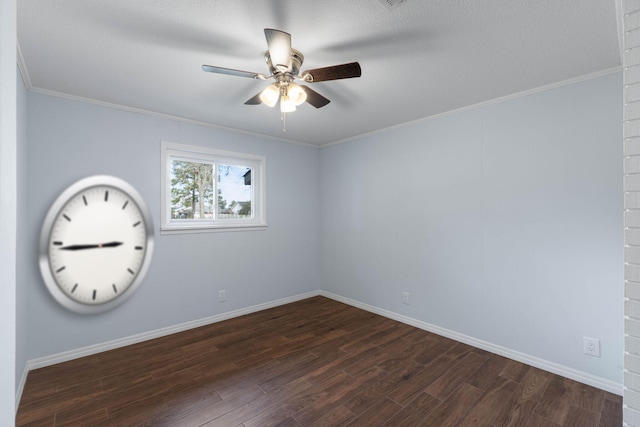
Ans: 2:44
